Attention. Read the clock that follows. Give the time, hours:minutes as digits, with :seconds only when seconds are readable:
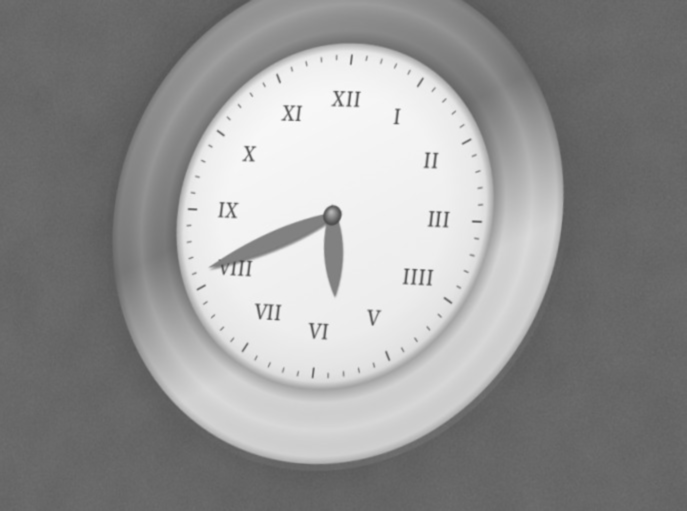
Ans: 5:41
